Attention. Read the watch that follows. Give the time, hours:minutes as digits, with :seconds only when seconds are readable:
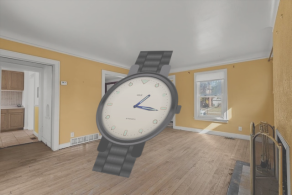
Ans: 1:16
